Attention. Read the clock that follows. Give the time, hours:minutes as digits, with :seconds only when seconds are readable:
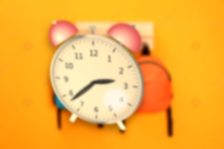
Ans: 2:38
